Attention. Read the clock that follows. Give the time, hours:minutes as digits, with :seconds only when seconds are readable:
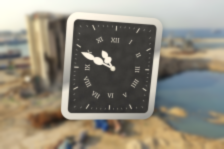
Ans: 10:49
